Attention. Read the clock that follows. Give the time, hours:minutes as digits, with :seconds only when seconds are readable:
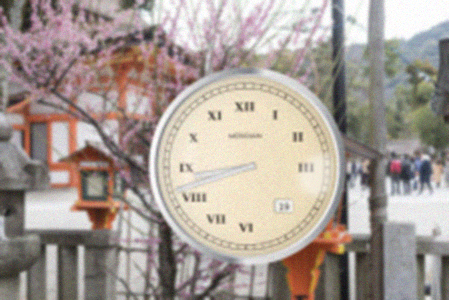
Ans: 8:42
